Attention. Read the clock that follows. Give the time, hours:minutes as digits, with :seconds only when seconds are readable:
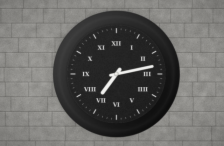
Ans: 7:13
